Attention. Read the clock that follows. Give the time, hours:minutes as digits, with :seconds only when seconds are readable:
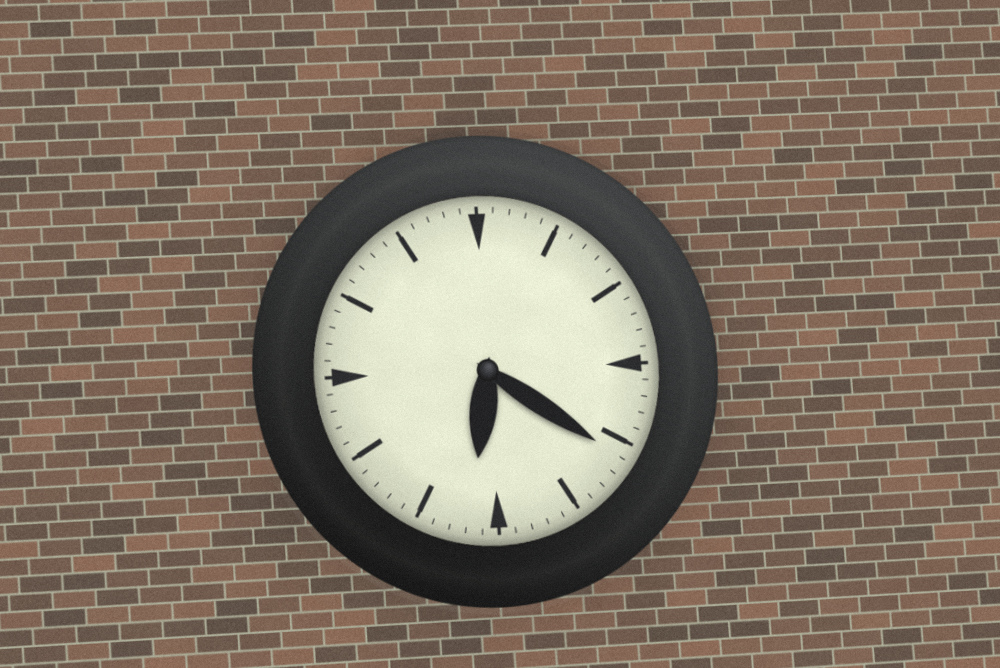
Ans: 6:21
